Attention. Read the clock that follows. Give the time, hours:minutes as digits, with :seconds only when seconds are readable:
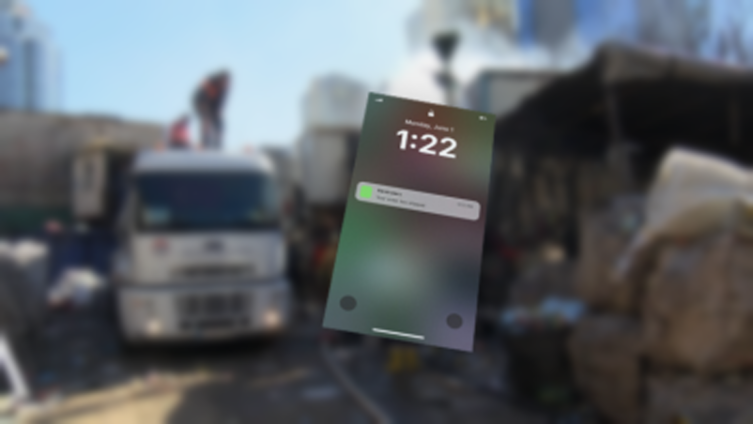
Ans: 1:22
